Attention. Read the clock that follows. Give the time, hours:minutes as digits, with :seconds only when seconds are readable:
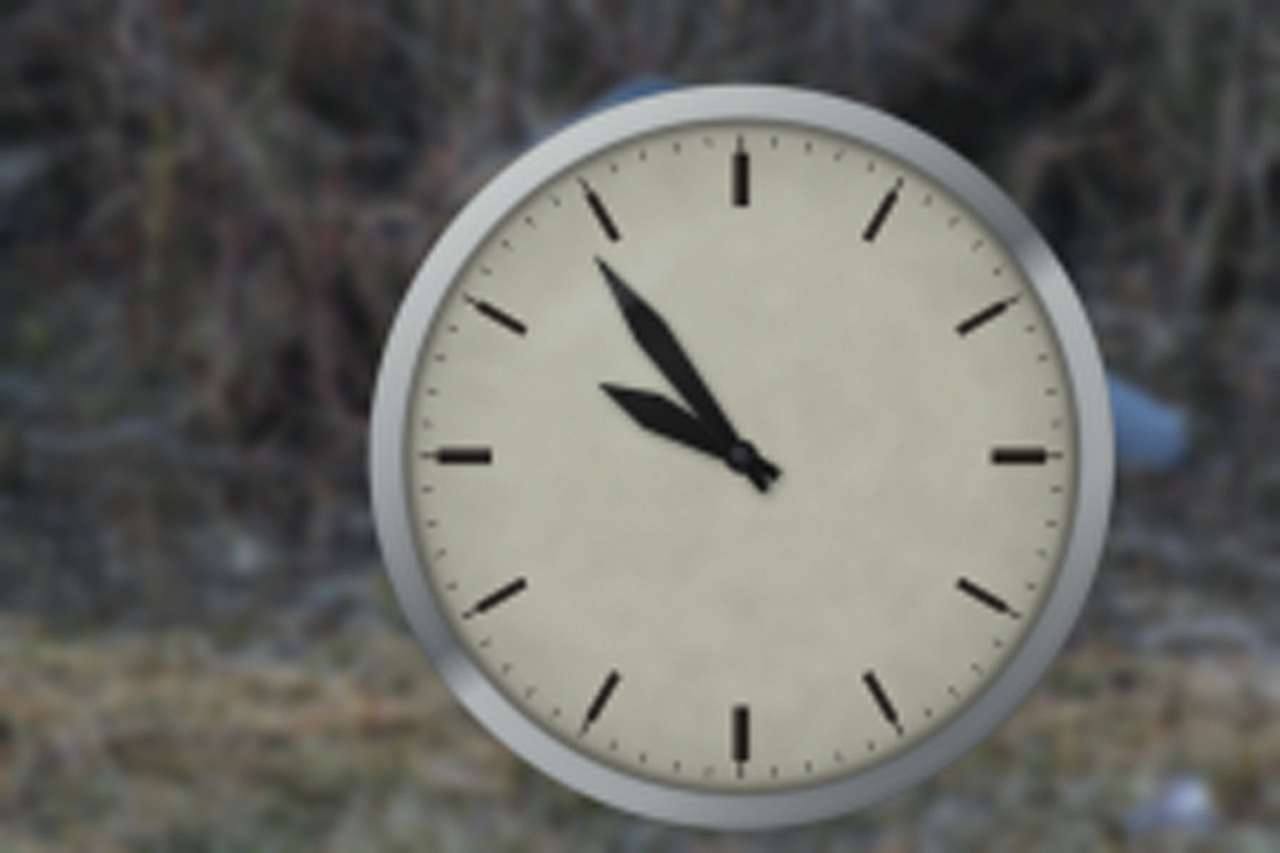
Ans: 9:54
